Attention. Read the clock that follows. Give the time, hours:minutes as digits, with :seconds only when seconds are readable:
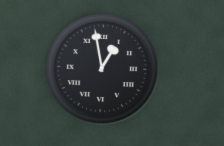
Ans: 12:58
